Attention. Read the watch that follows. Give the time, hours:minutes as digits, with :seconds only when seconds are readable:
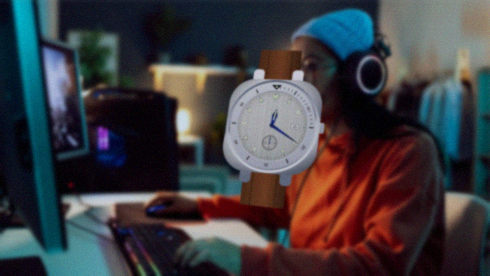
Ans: 12:20
